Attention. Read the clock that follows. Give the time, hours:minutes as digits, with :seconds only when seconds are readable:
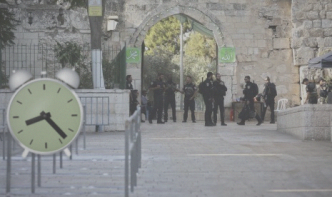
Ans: 8:23
